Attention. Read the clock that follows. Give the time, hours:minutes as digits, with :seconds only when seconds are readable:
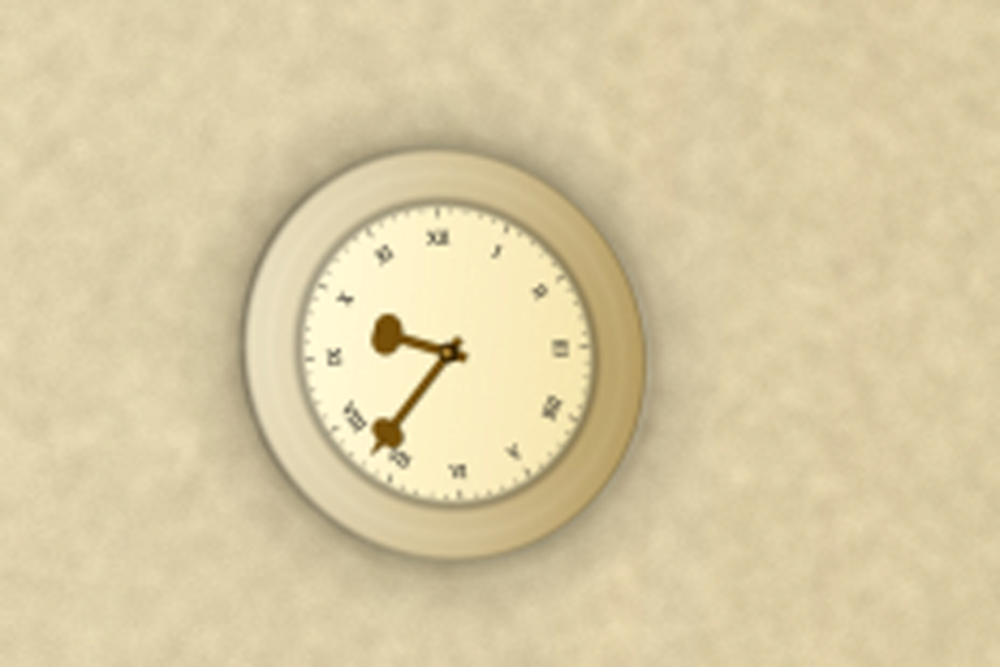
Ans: 9:37
